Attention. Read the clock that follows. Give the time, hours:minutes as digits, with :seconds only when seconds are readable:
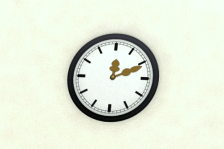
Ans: 12:11
